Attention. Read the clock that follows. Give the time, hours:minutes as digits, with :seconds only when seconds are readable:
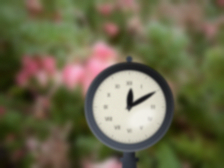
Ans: 12:10
